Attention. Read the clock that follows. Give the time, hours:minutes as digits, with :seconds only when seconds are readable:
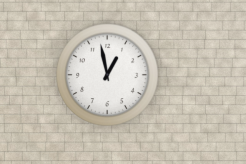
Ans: 12:58
